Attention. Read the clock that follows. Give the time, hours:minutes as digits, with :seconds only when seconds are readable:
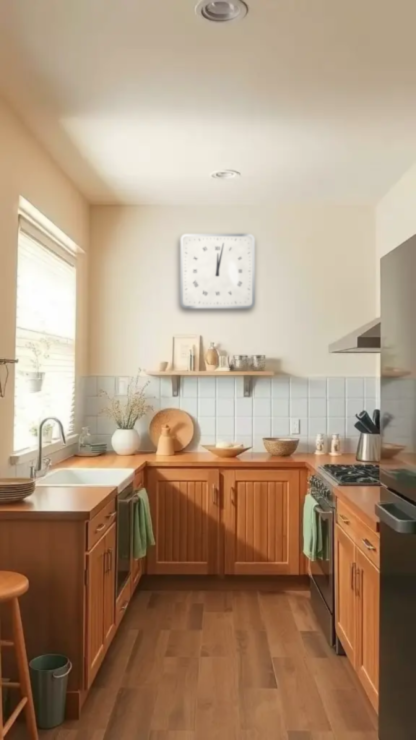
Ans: 12:02
